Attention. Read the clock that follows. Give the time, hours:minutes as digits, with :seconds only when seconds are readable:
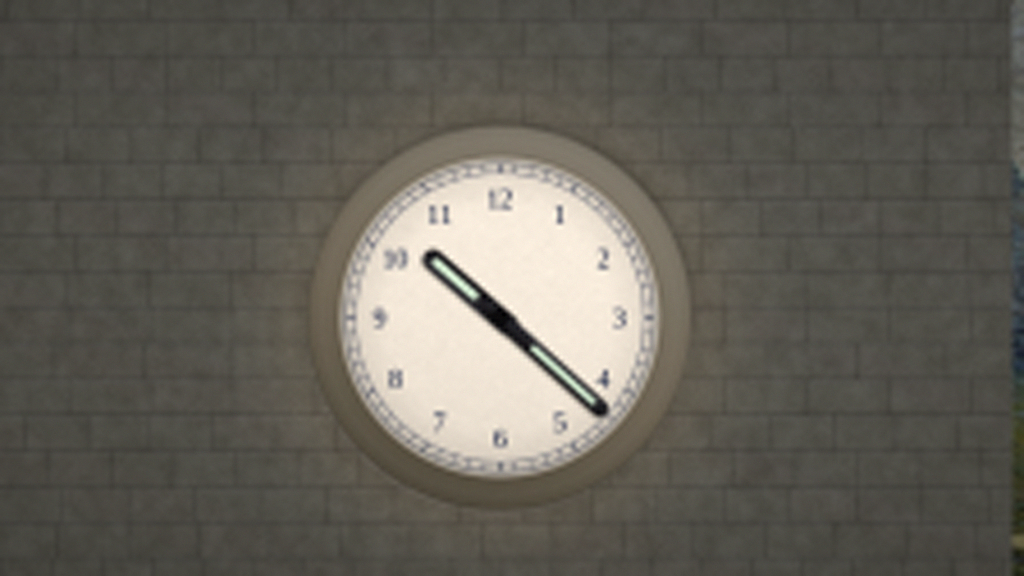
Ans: 10:22
